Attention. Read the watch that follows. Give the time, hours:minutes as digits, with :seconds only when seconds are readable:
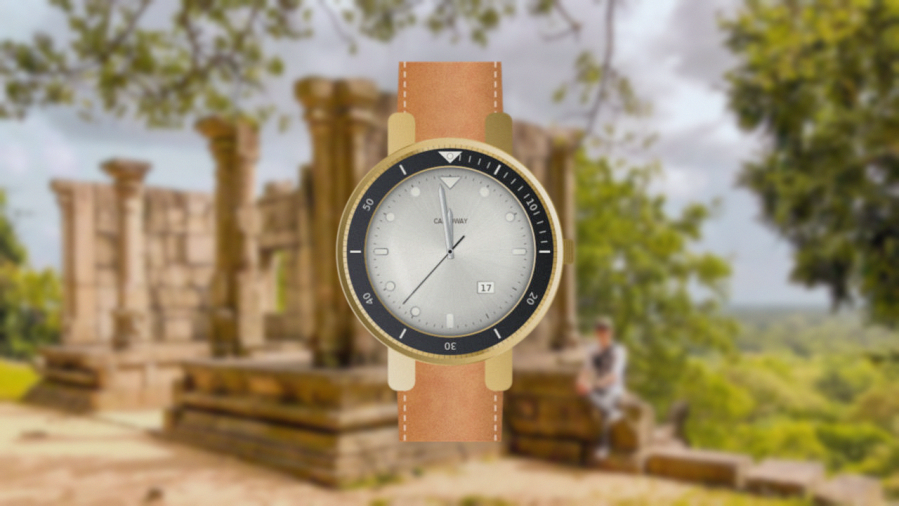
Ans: 11:58:37
